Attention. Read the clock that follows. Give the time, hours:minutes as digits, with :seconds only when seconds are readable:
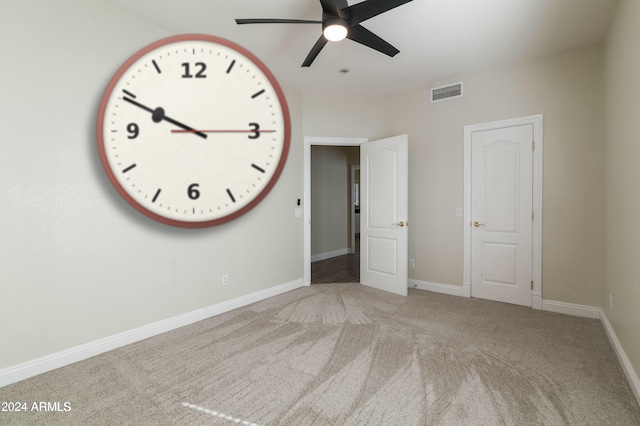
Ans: 9:49:15
